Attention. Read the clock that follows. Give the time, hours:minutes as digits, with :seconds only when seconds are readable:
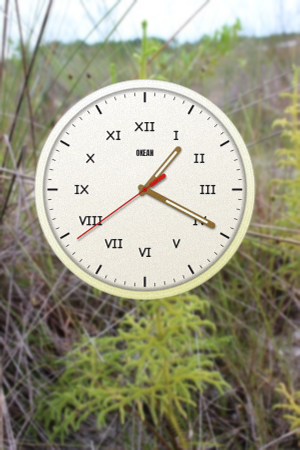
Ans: 1:19:39
